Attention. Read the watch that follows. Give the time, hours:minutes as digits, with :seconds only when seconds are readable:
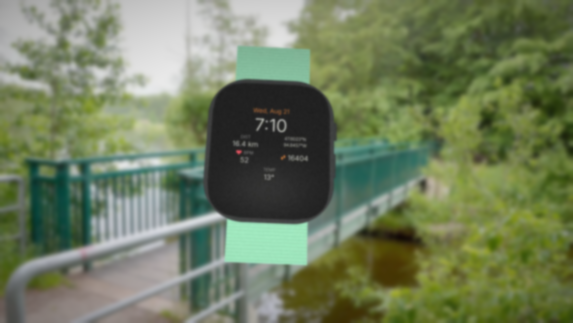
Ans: 7:10
